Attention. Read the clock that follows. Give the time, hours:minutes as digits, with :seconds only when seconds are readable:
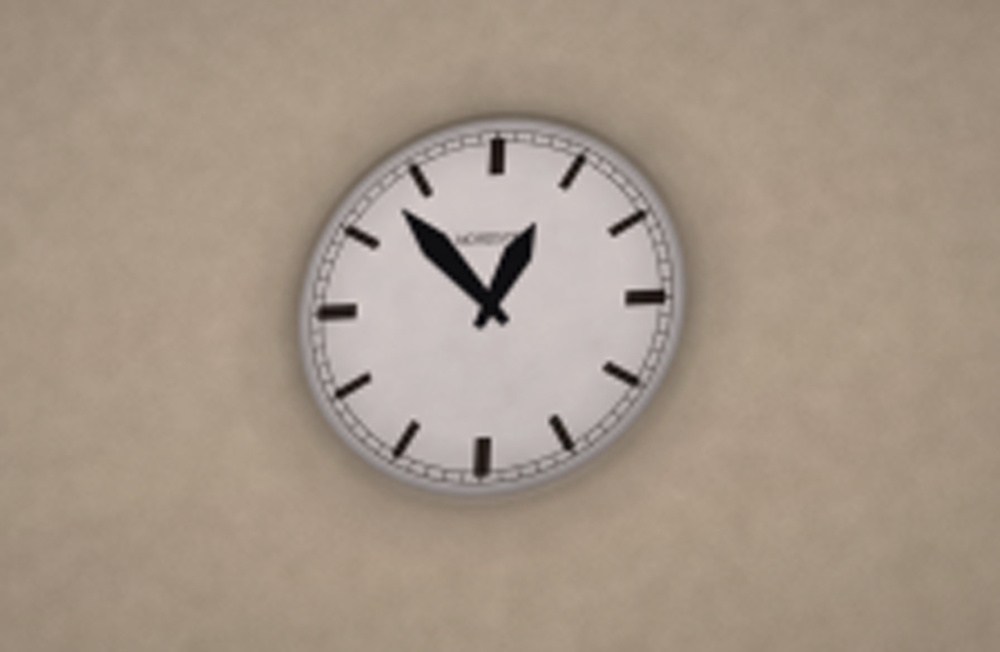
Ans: 12:53
